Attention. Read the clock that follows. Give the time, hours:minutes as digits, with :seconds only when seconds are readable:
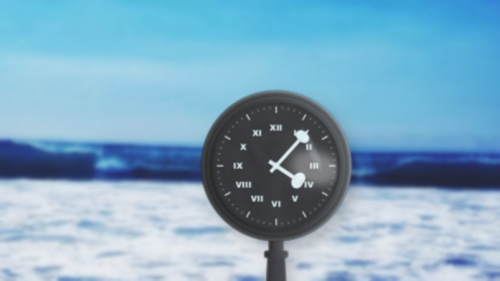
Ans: 4:07
